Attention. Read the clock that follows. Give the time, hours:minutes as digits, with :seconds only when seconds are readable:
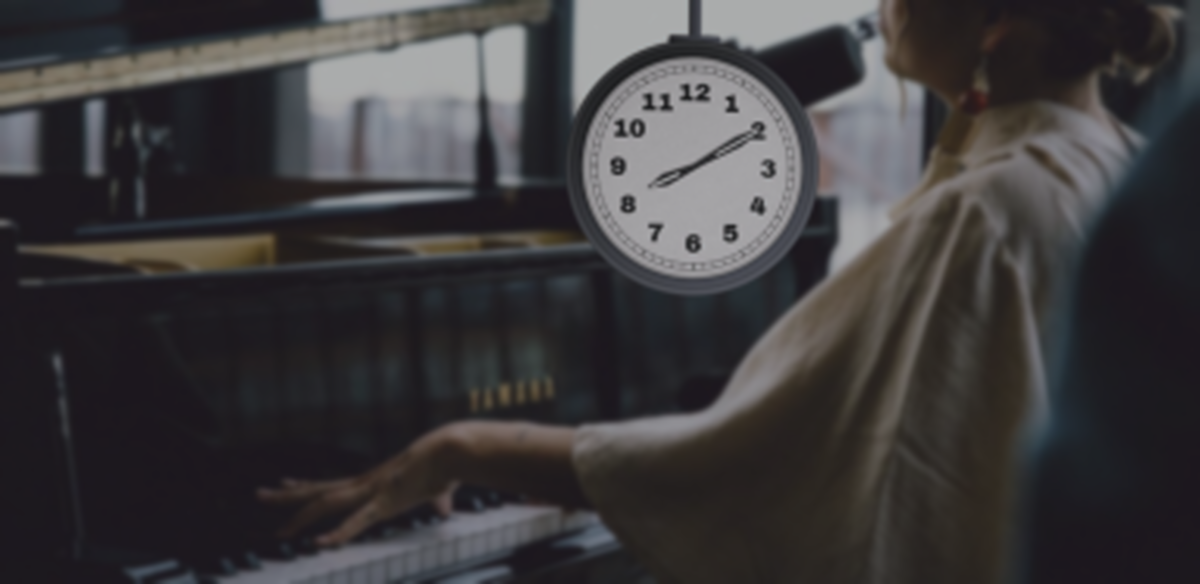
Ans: 8:10
